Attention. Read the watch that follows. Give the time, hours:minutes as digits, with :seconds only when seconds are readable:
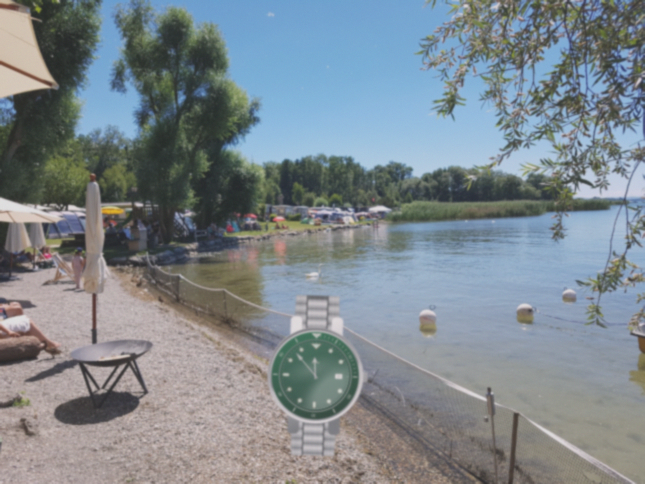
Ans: 11:53
